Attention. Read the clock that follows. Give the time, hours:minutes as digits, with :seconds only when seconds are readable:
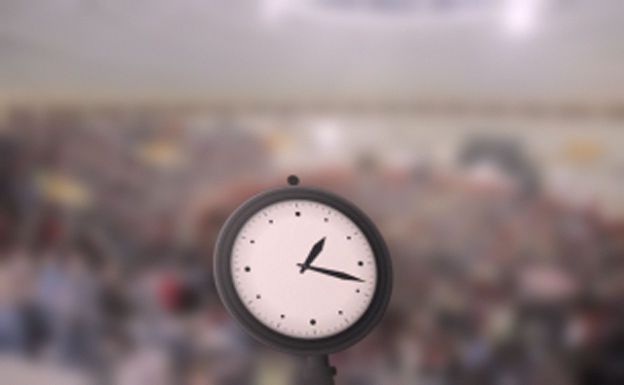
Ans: 1:18
